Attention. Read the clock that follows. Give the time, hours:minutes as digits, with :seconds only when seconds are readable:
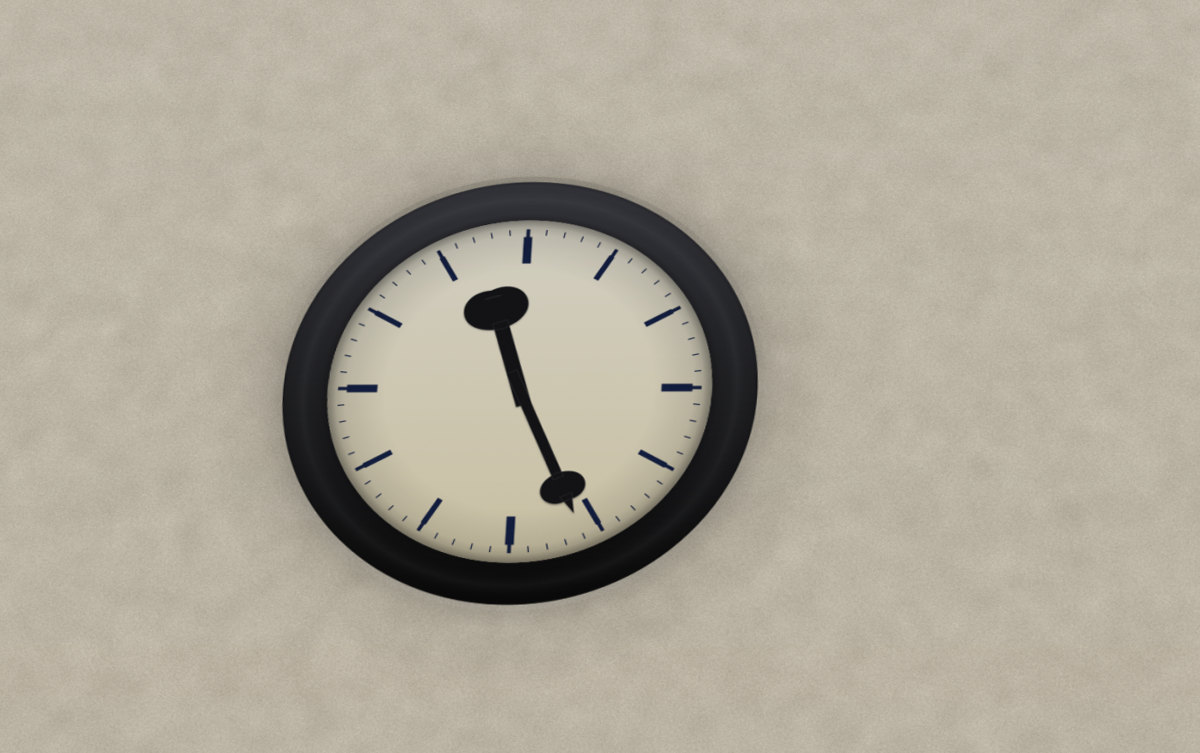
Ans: 11:26
